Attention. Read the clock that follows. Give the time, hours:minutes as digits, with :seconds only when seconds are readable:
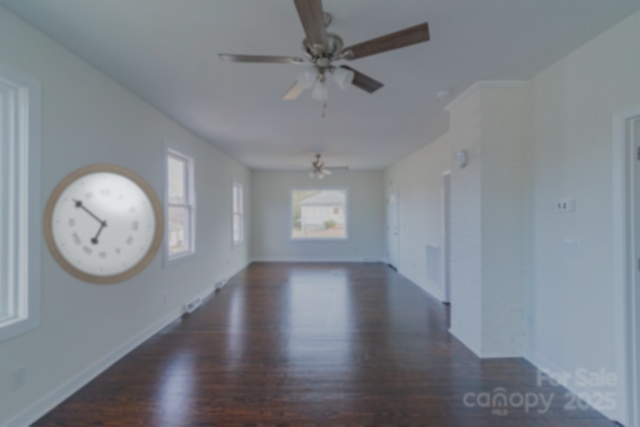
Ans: 6:51
